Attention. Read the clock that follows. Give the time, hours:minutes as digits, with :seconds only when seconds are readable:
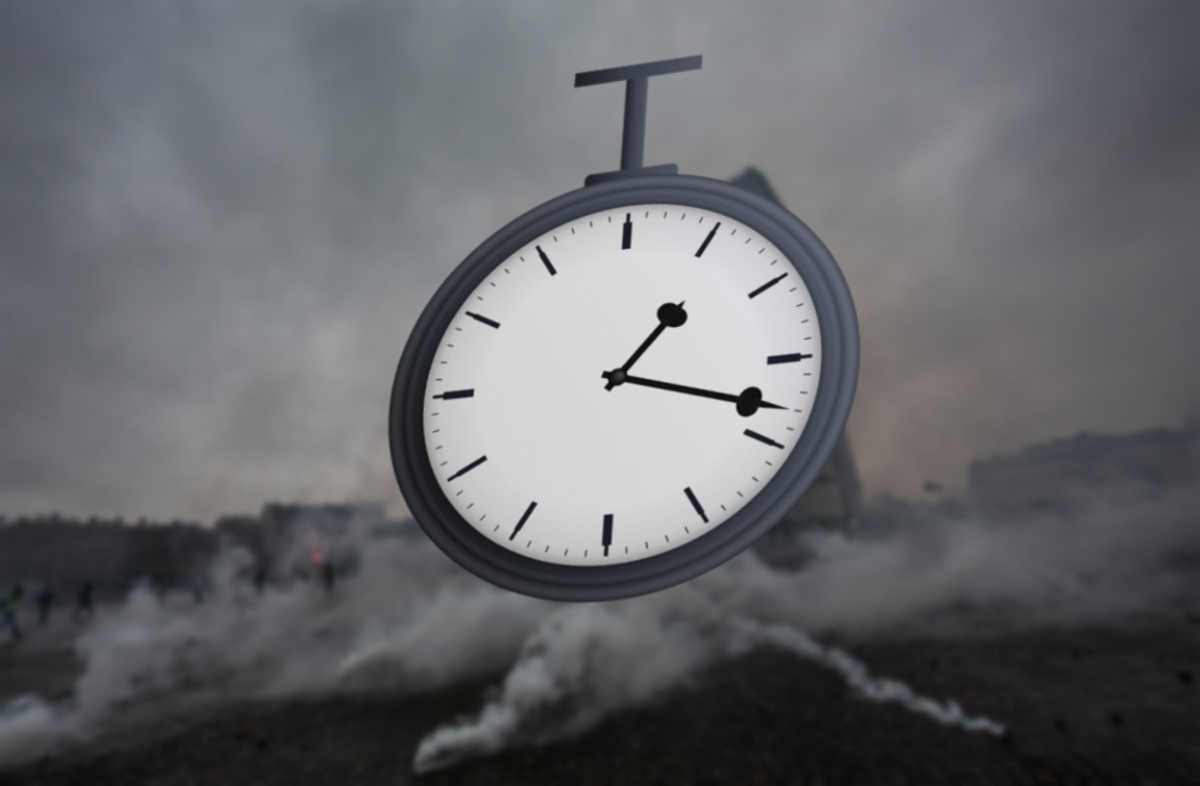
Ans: 1:18
